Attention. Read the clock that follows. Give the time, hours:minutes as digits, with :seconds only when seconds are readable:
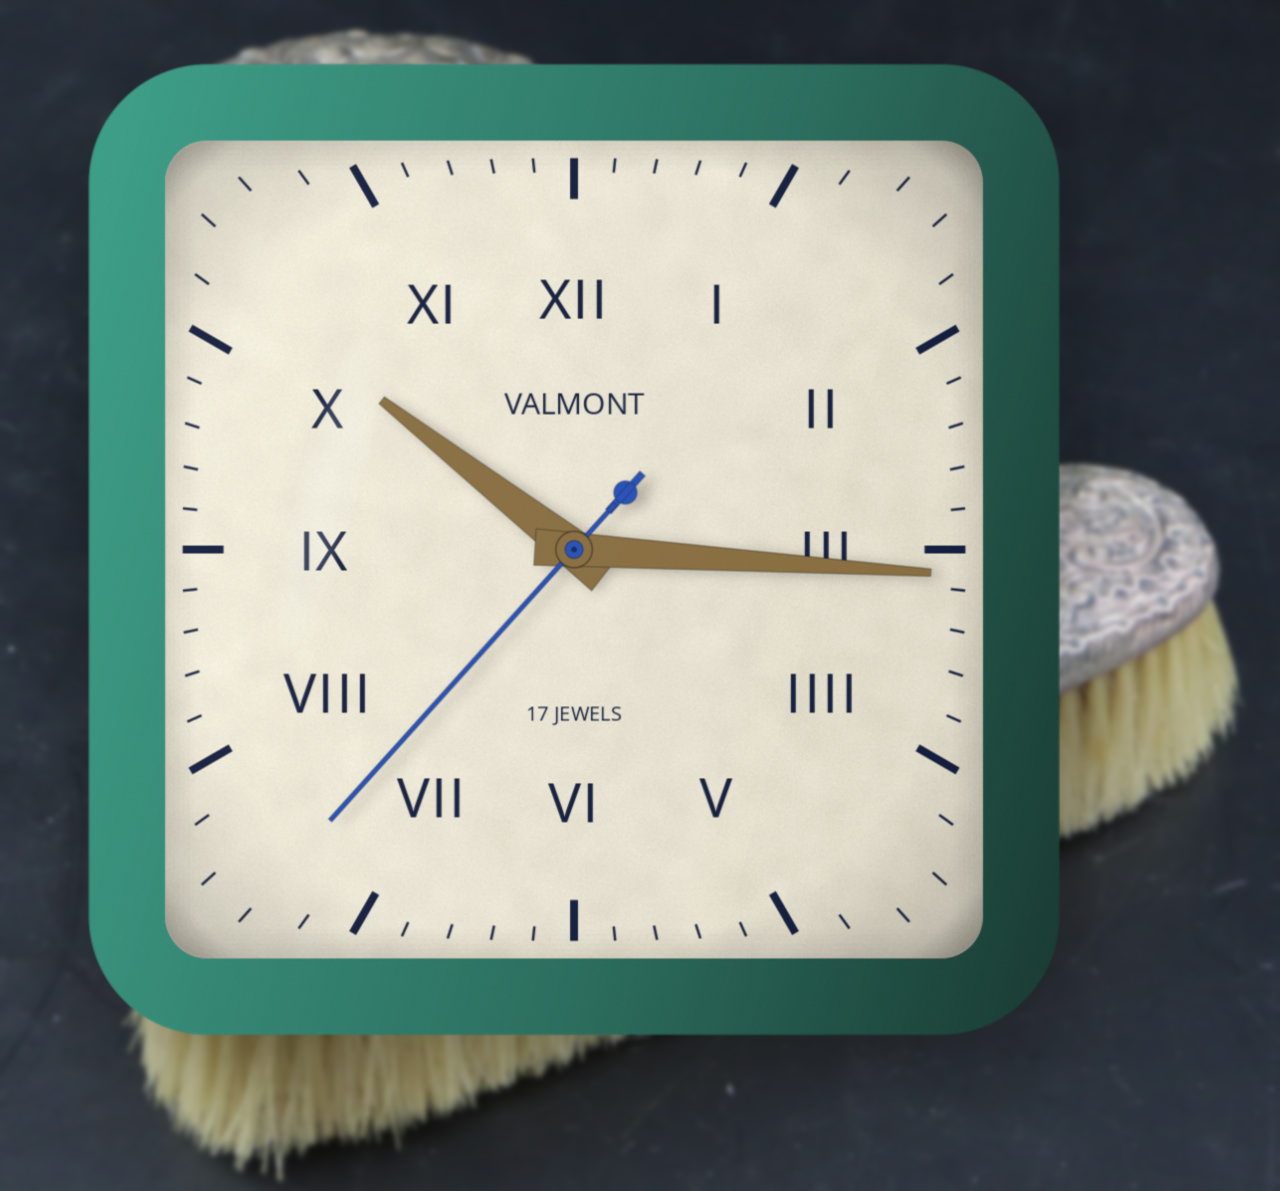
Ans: 10:15:37
